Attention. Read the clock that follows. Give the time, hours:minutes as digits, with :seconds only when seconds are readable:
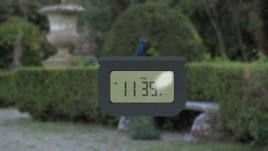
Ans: 11:35
